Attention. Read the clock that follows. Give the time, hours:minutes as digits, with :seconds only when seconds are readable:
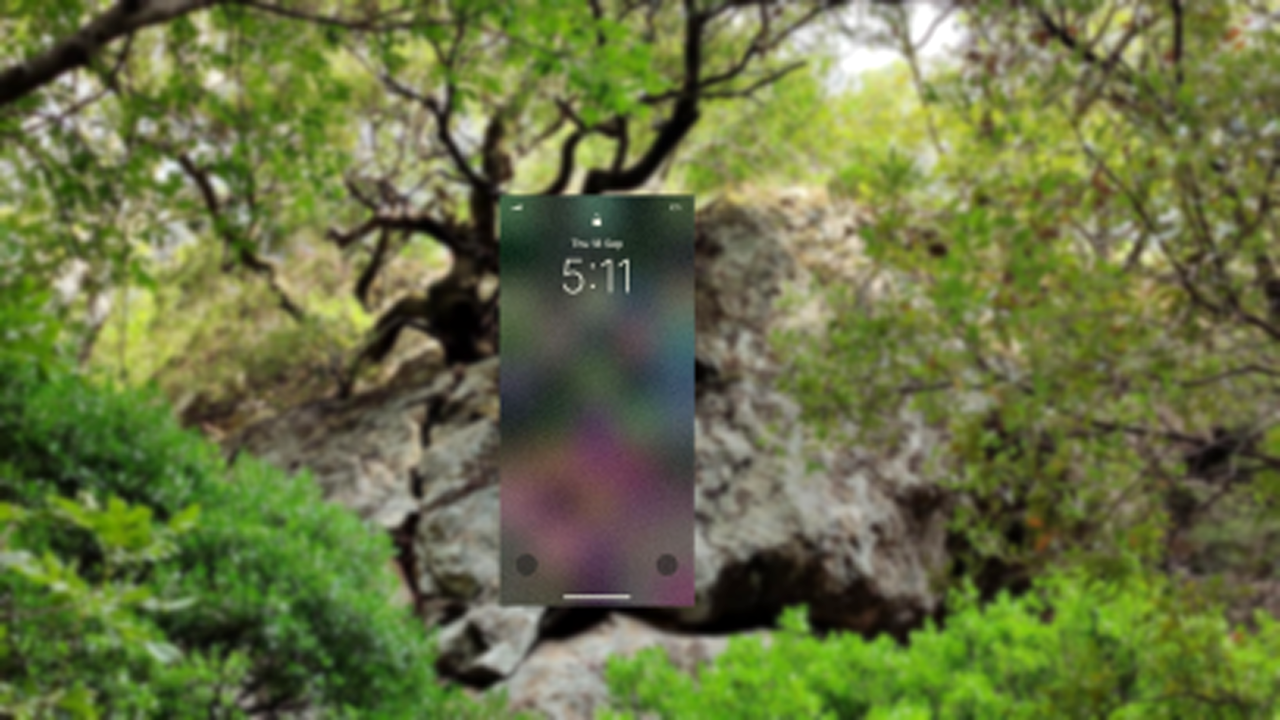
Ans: 5:11
